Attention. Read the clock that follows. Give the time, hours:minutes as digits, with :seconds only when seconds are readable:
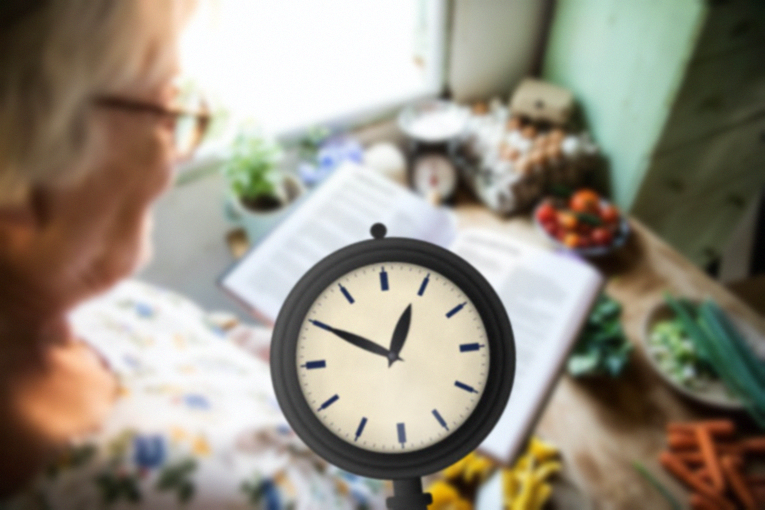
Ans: 12:50
